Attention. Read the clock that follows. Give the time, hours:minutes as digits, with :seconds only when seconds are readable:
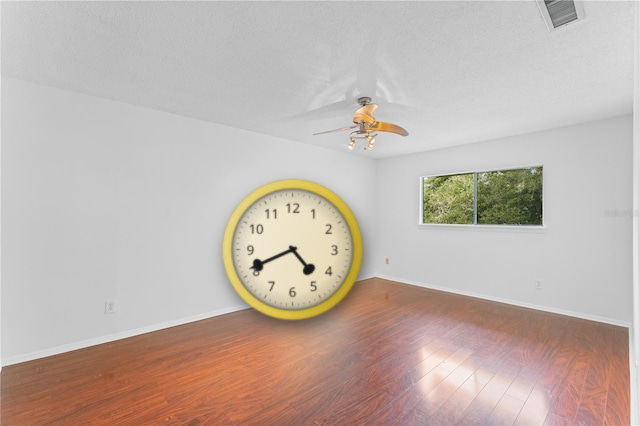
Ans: 4:41
